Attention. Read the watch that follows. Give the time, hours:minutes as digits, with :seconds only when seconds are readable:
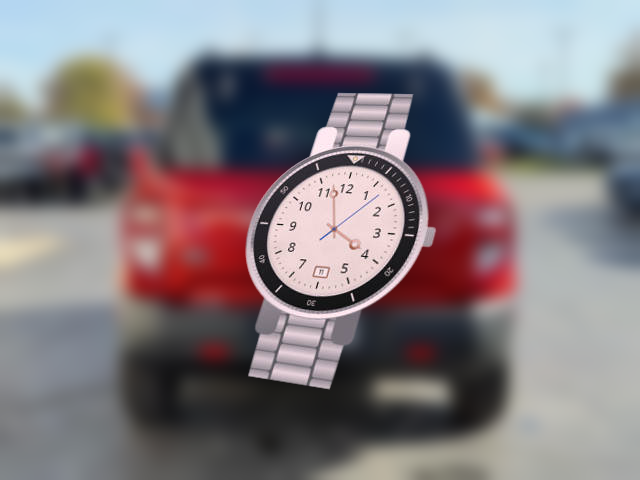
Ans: 3:57:07
